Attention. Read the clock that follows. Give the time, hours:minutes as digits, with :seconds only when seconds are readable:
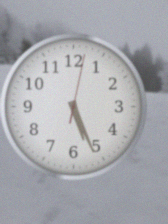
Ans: 5:26:02
